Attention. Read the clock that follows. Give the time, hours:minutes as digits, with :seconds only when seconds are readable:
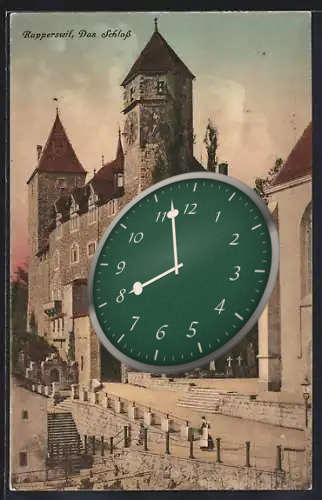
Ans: 7:57
